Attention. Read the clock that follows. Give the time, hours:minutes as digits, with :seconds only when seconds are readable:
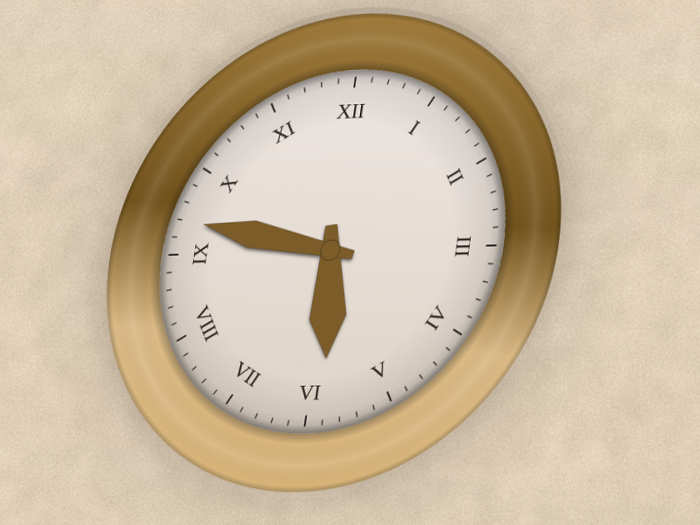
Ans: 5:47
